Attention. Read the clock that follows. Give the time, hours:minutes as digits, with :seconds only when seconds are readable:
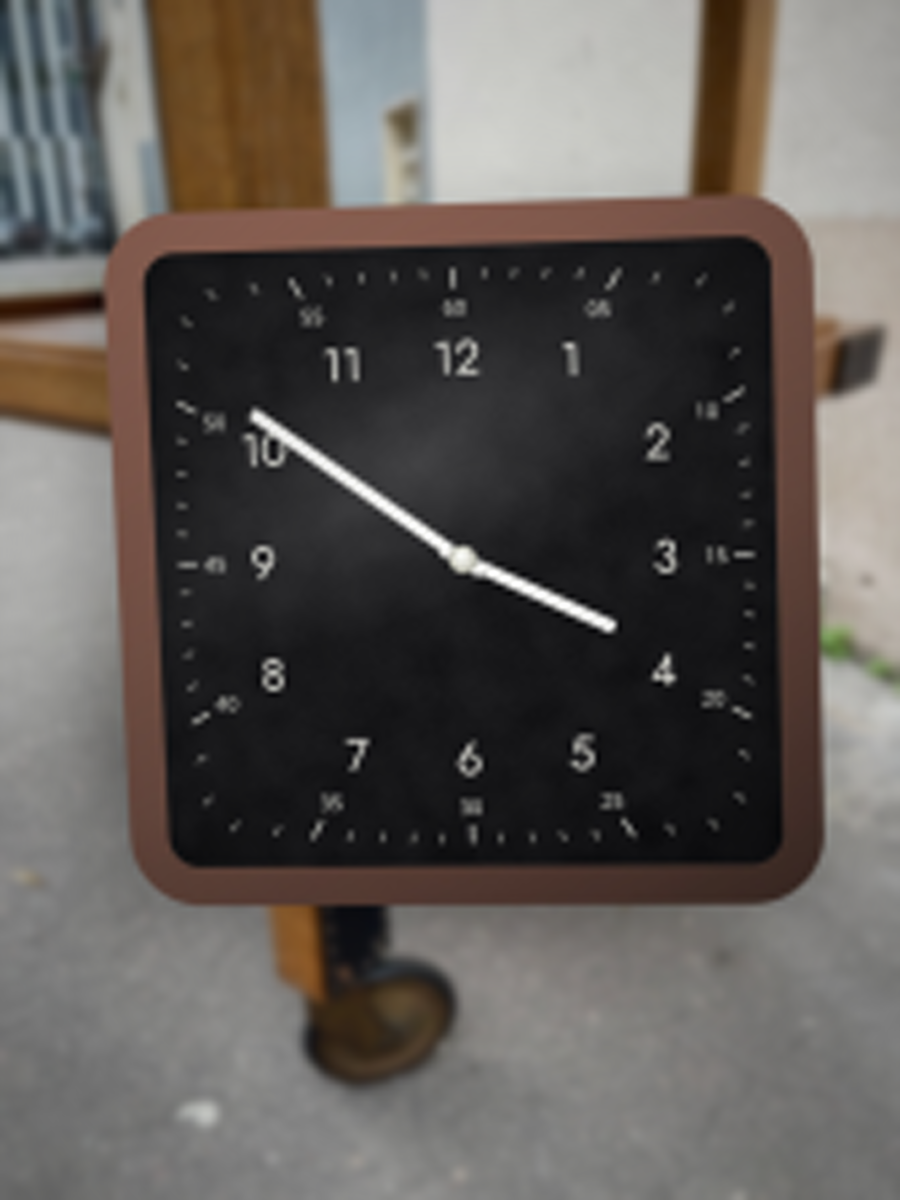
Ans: 3:51
